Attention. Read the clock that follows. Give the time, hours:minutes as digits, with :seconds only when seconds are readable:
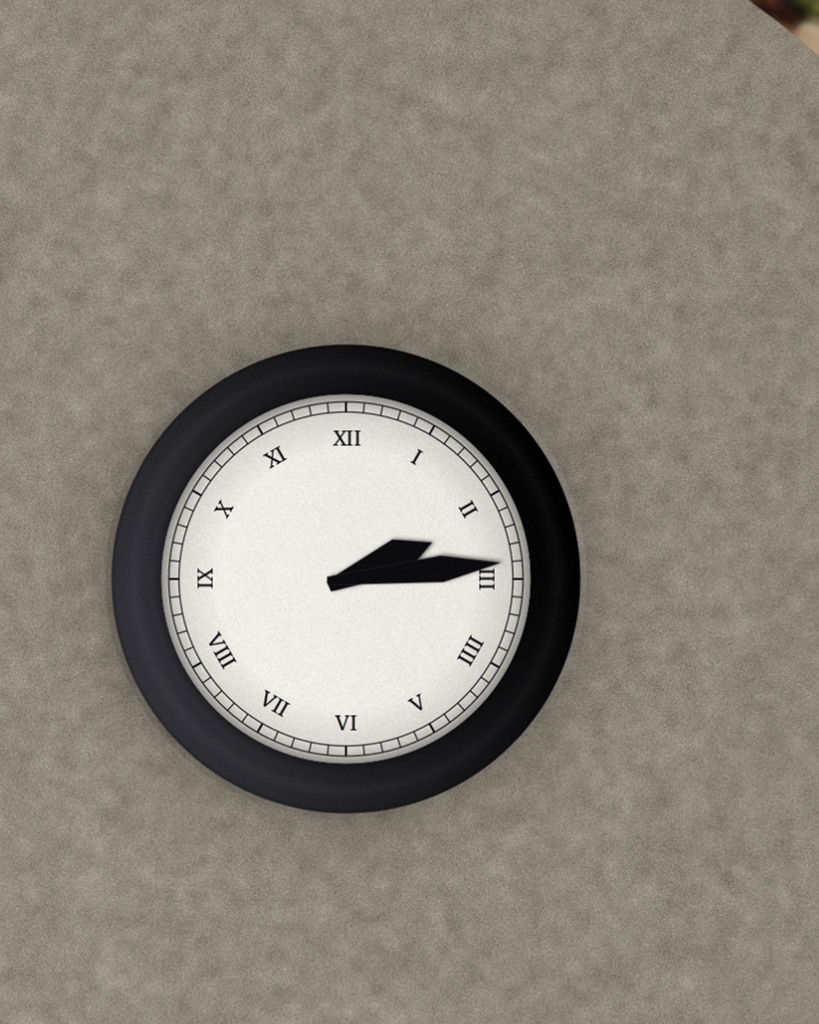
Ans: 2:14
